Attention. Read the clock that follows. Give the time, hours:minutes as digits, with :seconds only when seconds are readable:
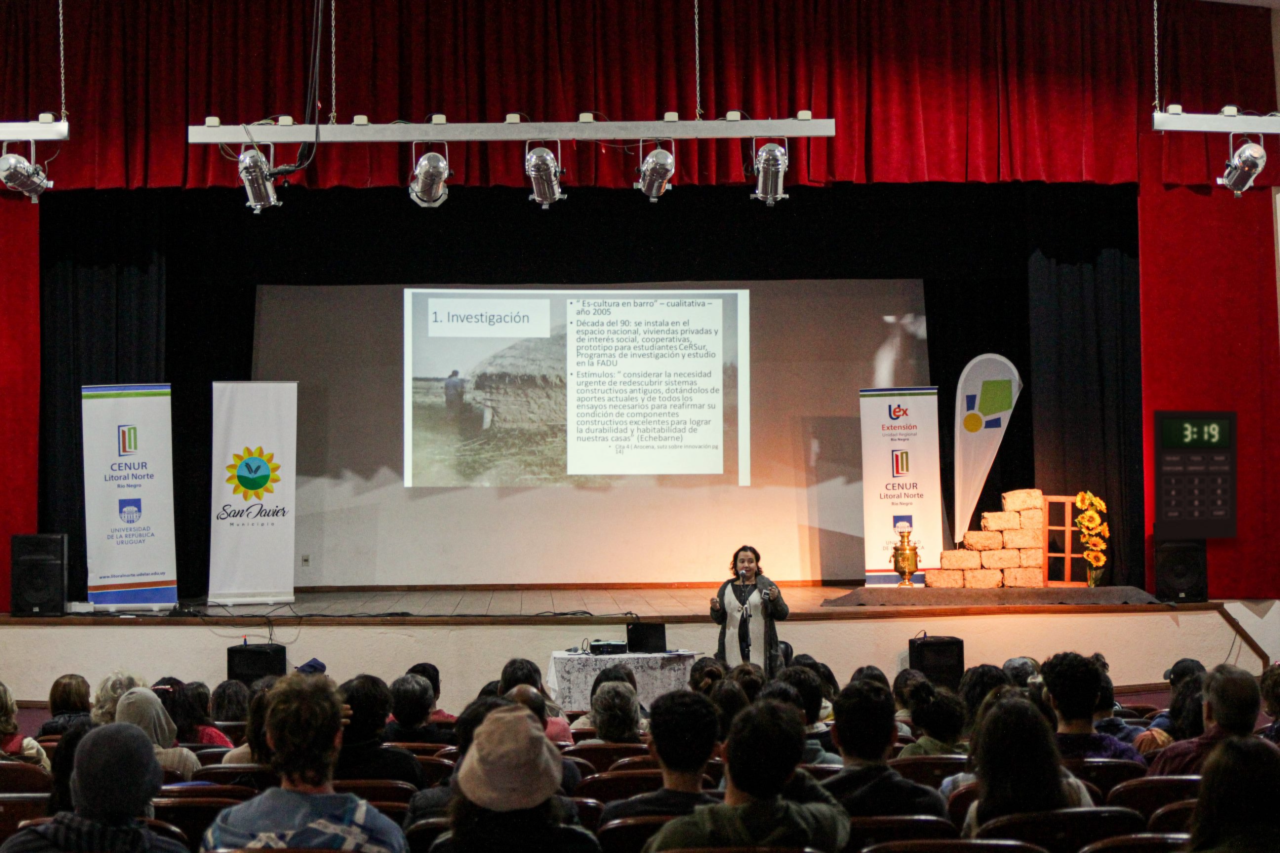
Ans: 3:19
